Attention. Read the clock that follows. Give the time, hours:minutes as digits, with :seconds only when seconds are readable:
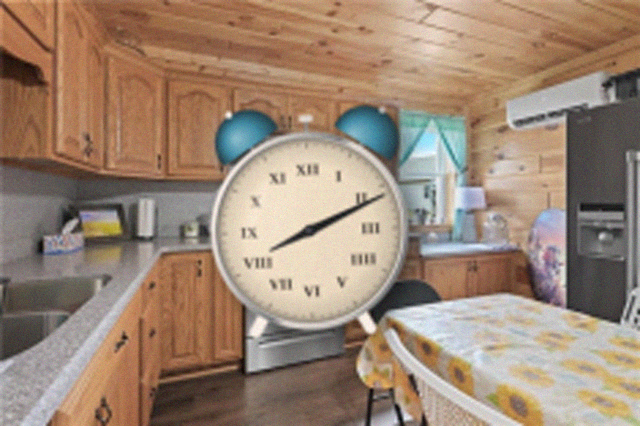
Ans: 8:11
